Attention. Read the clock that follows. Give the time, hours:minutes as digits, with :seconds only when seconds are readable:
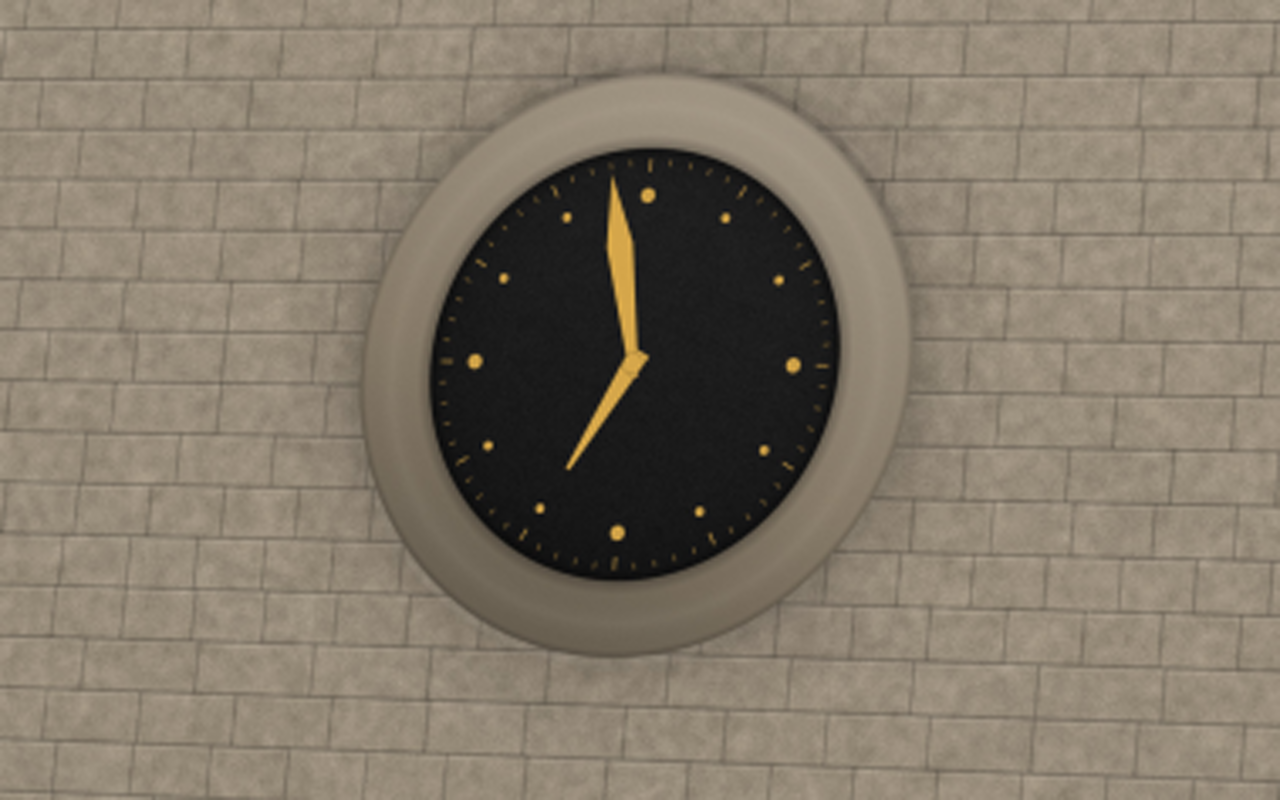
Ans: 6:58
